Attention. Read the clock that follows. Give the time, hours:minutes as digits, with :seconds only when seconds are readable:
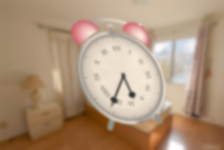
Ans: 5:36
